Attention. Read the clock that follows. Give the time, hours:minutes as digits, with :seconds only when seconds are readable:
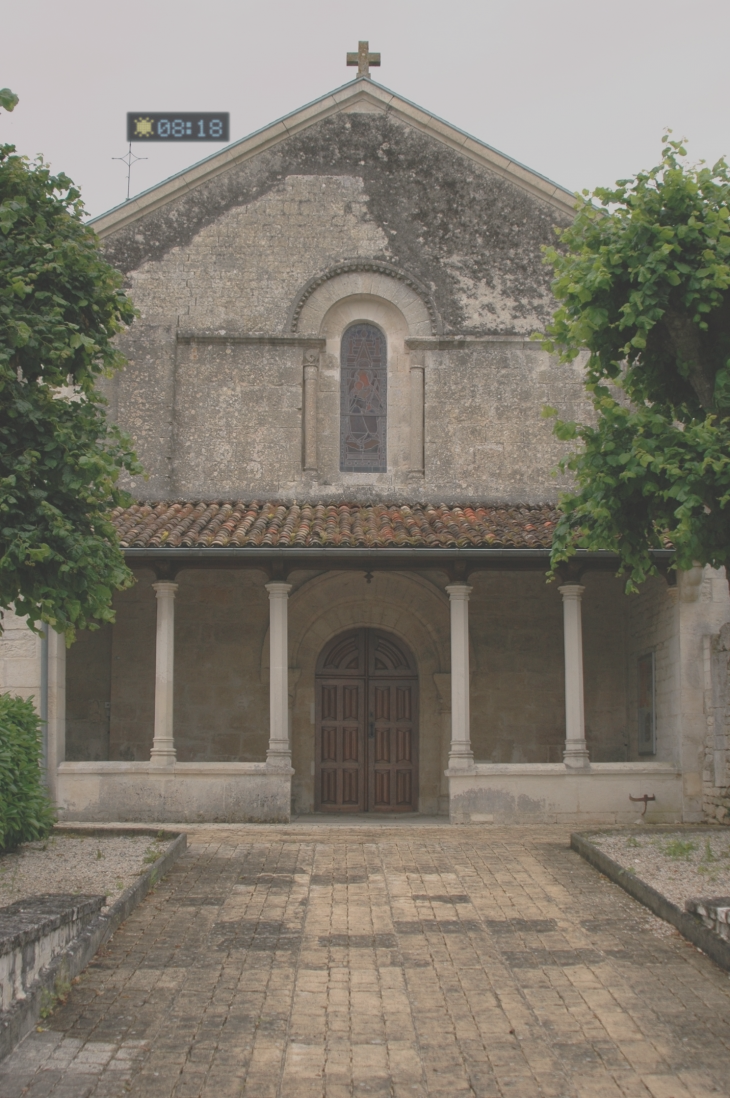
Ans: 8:18
